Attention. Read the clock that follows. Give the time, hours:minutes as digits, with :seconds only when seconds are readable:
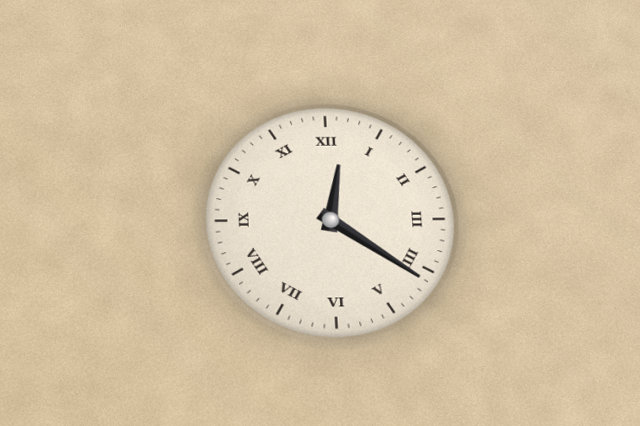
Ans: 12:21
